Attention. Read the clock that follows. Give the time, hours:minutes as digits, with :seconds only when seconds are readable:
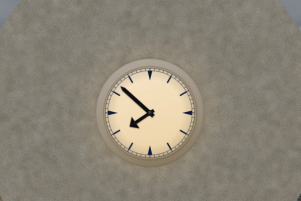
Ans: 7:52
